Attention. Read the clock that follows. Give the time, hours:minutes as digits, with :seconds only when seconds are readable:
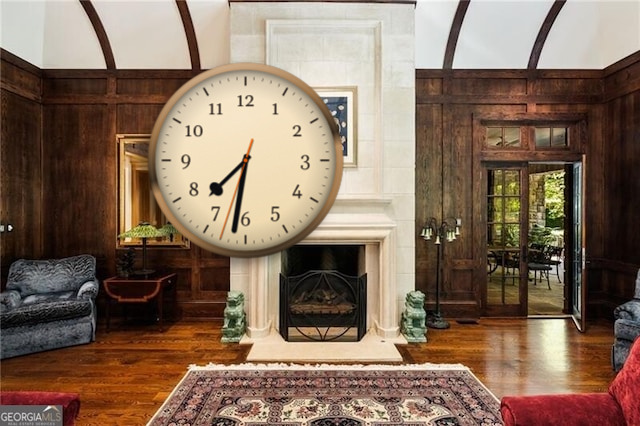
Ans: 7:31:33
